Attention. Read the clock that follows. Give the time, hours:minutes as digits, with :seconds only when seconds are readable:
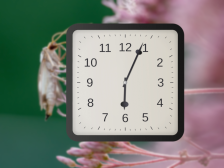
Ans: 6:04
